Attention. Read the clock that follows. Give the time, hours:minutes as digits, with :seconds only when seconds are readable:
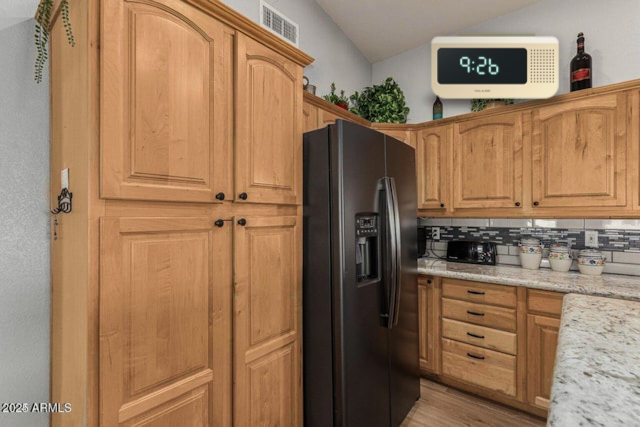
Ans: 9:26
